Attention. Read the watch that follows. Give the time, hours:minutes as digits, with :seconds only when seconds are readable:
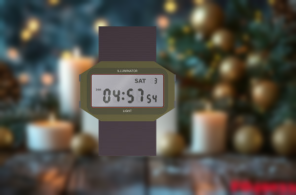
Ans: 4:57:54
